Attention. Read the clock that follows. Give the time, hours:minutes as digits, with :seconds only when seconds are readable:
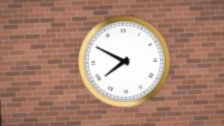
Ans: 7:50
